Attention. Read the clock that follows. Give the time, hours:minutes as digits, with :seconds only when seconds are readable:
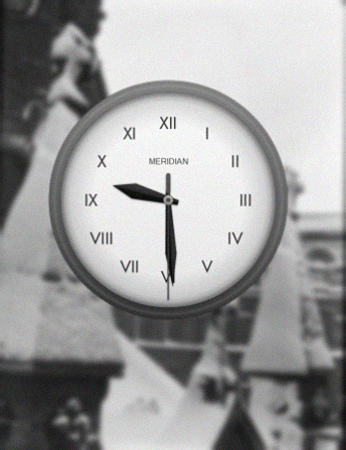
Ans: 9:29:30
